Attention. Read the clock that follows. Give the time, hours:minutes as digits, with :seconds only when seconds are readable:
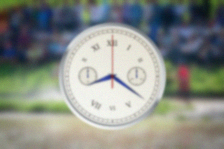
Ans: 8:21
